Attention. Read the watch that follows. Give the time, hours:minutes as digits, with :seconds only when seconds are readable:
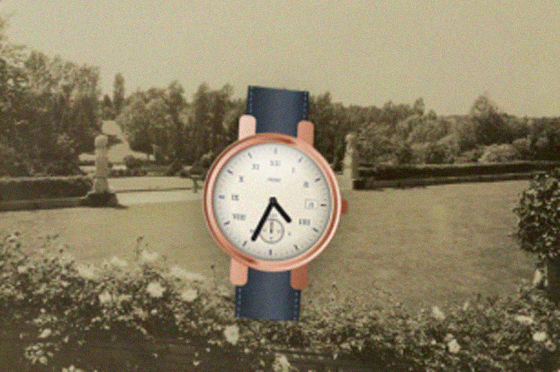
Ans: 4:34
